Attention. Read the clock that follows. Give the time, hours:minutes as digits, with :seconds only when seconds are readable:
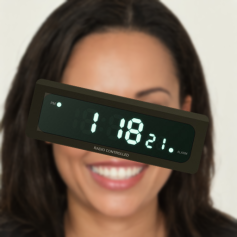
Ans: 1:18:21
